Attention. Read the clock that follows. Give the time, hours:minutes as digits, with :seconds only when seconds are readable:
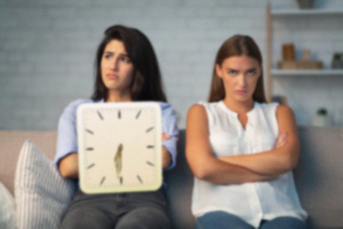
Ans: 6:31
